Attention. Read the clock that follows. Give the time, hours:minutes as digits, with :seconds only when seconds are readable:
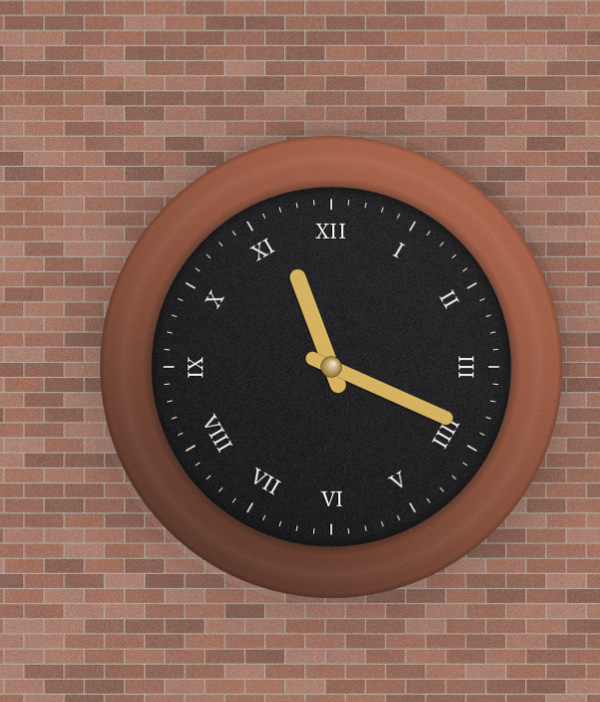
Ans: 11:19
